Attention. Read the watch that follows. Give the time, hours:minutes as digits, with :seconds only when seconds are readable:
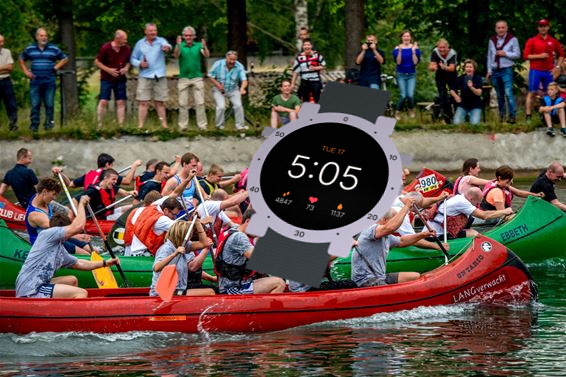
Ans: 5:05
